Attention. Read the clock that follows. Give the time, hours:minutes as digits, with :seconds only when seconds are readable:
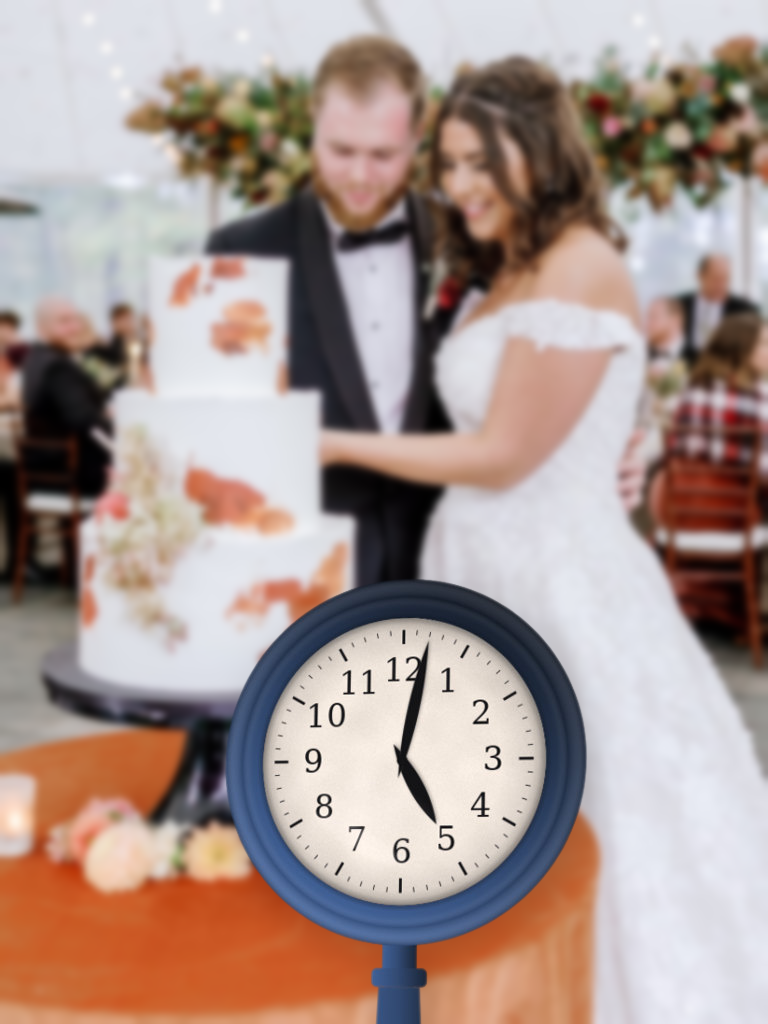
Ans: 5:02
